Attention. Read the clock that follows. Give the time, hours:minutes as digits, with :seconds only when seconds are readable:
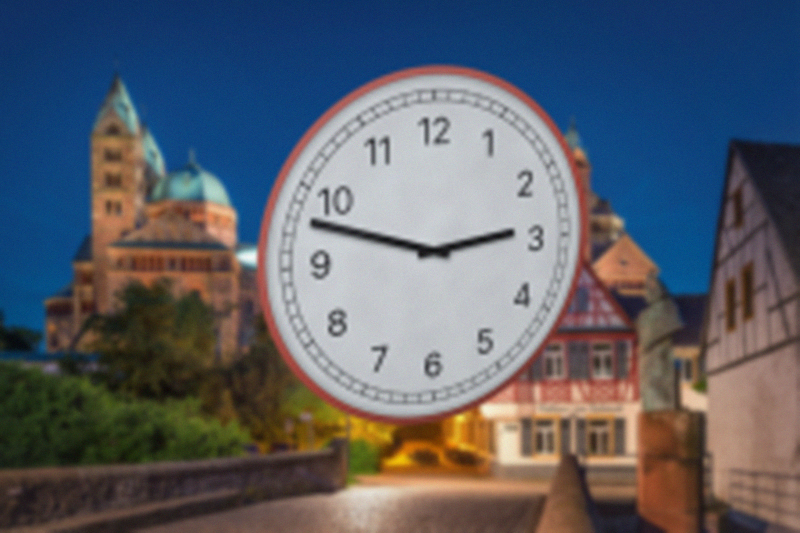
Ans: 2:48
